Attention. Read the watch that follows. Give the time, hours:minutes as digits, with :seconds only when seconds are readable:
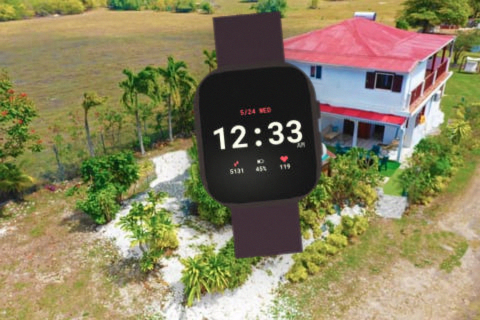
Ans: 12:33
